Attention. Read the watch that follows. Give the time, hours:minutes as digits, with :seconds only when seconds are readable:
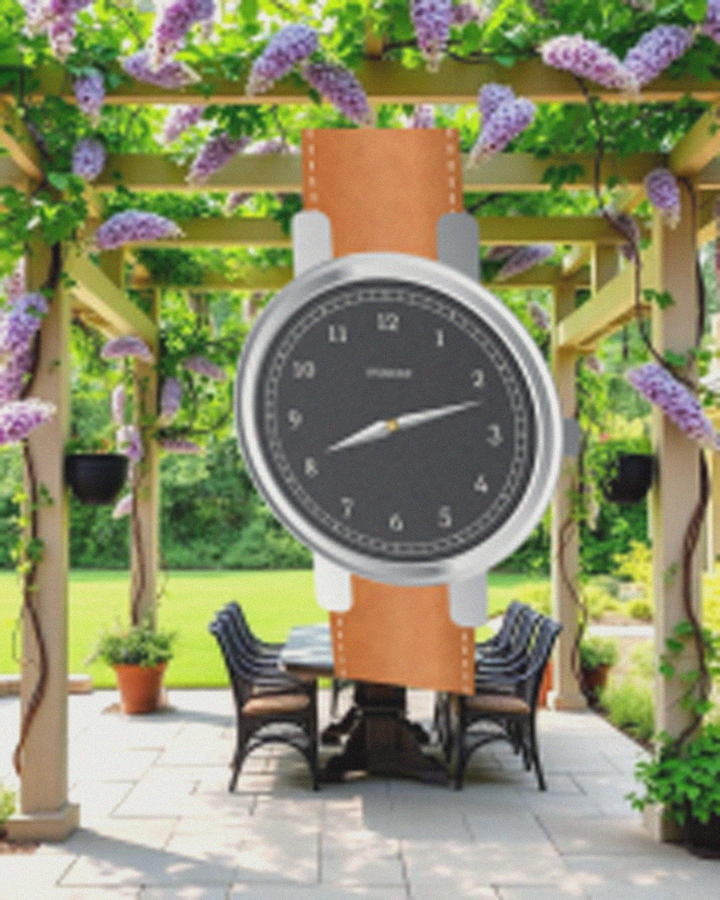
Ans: 8:12
